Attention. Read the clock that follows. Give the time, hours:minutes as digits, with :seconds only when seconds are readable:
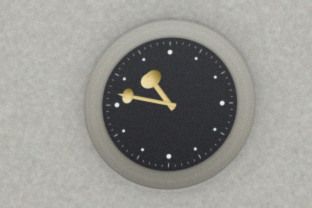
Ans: 10:47
